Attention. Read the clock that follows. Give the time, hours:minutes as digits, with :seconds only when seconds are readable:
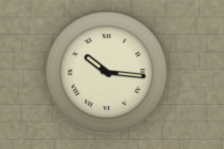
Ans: 10:16
